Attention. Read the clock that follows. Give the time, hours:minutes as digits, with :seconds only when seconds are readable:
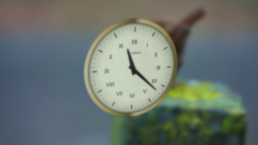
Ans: 11:22
